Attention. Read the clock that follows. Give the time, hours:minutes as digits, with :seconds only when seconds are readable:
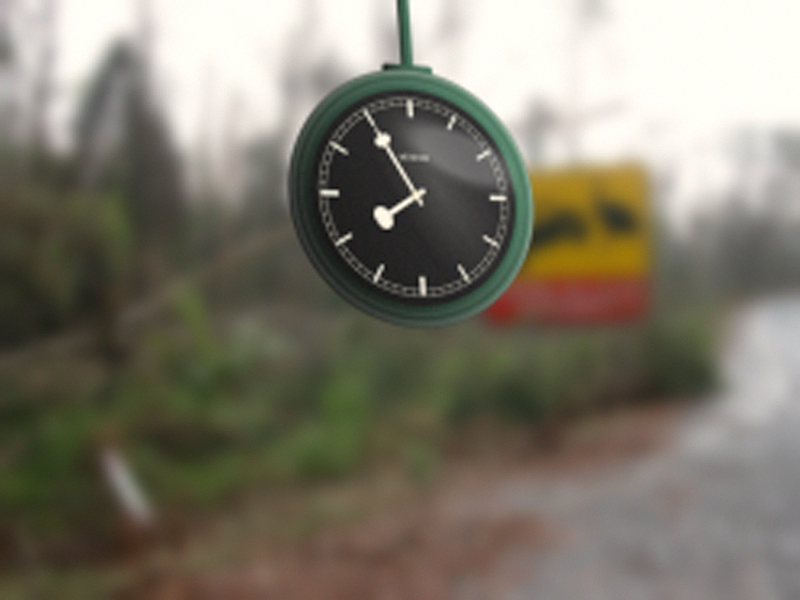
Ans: 7:55
